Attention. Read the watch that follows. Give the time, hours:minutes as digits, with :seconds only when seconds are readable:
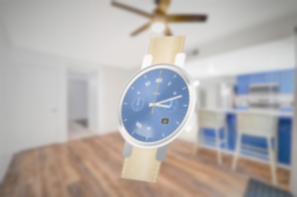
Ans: 3:12
